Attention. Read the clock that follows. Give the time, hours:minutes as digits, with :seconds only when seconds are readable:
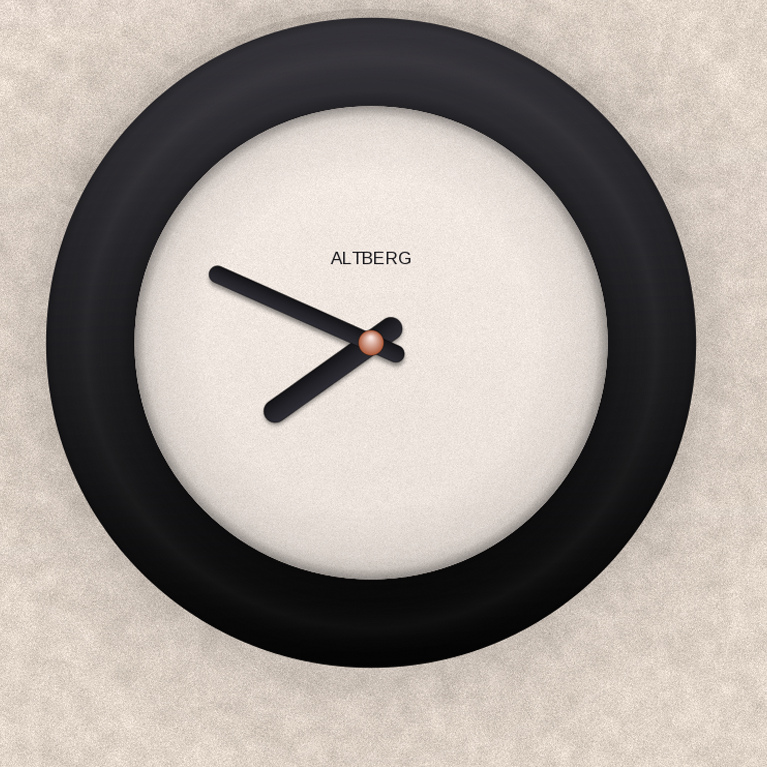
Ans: 7:49
